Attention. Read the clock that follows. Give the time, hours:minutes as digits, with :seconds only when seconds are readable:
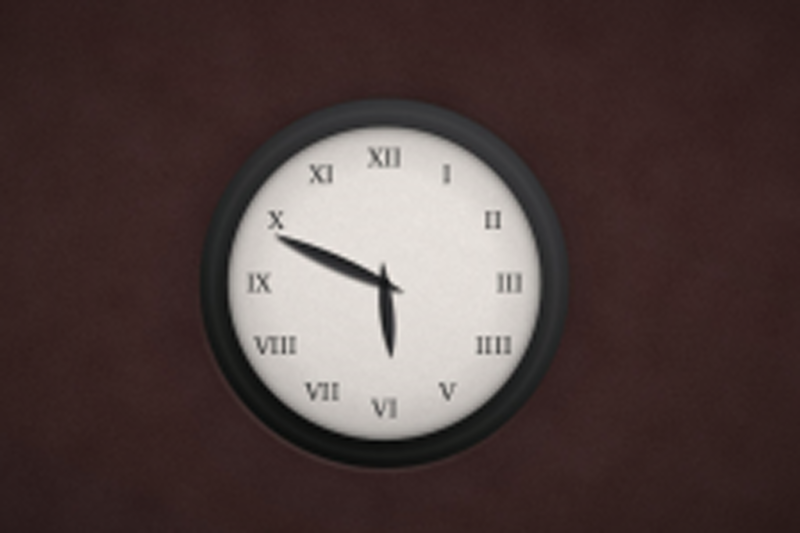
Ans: 5:49
